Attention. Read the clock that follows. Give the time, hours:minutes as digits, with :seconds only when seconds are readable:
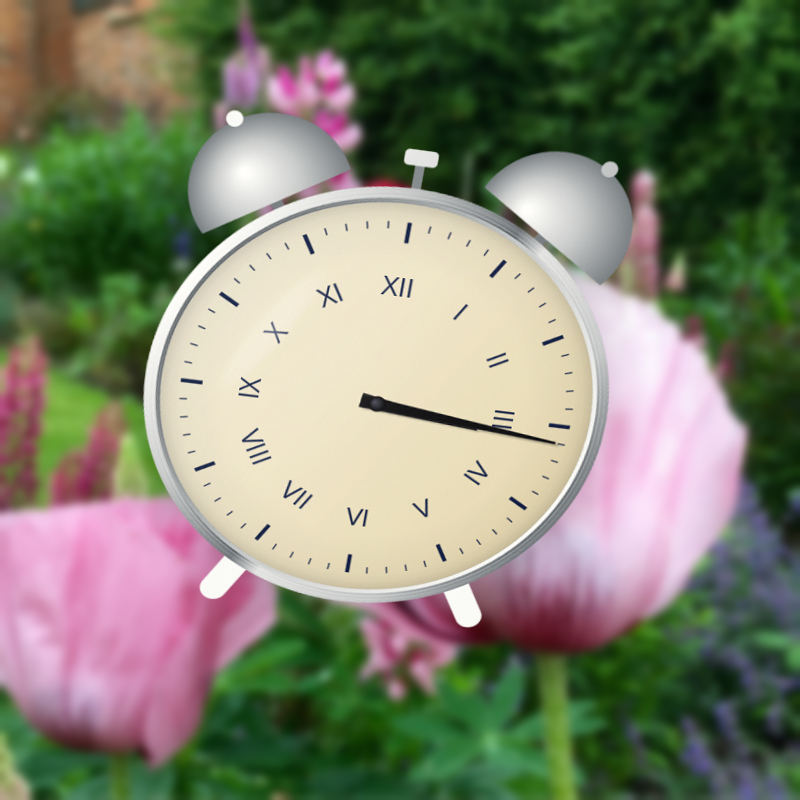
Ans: 3:16
